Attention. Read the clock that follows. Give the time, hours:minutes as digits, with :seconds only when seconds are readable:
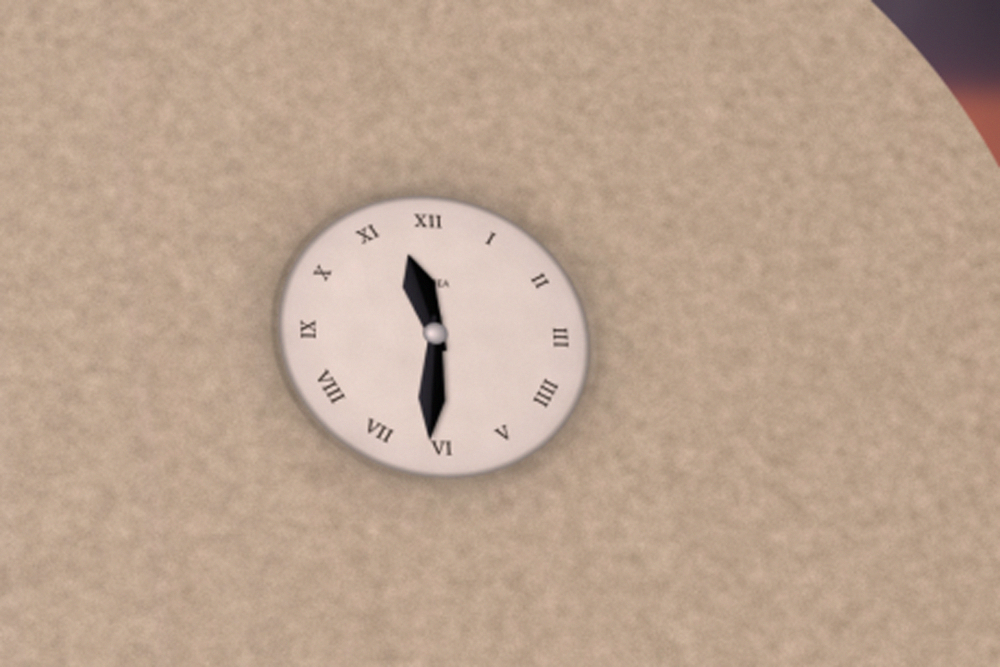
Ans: 11:31
